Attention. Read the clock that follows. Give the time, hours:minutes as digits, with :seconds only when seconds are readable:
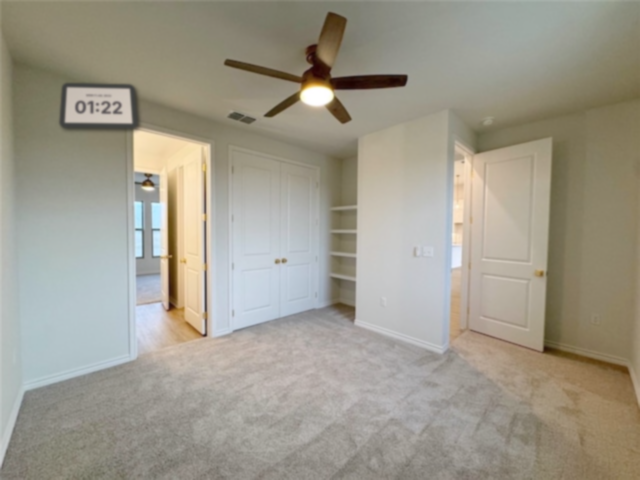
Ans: 1:22
